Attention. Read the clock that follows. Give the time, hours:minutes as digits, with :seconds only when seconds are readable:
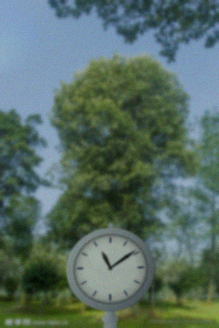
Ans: 11:09
